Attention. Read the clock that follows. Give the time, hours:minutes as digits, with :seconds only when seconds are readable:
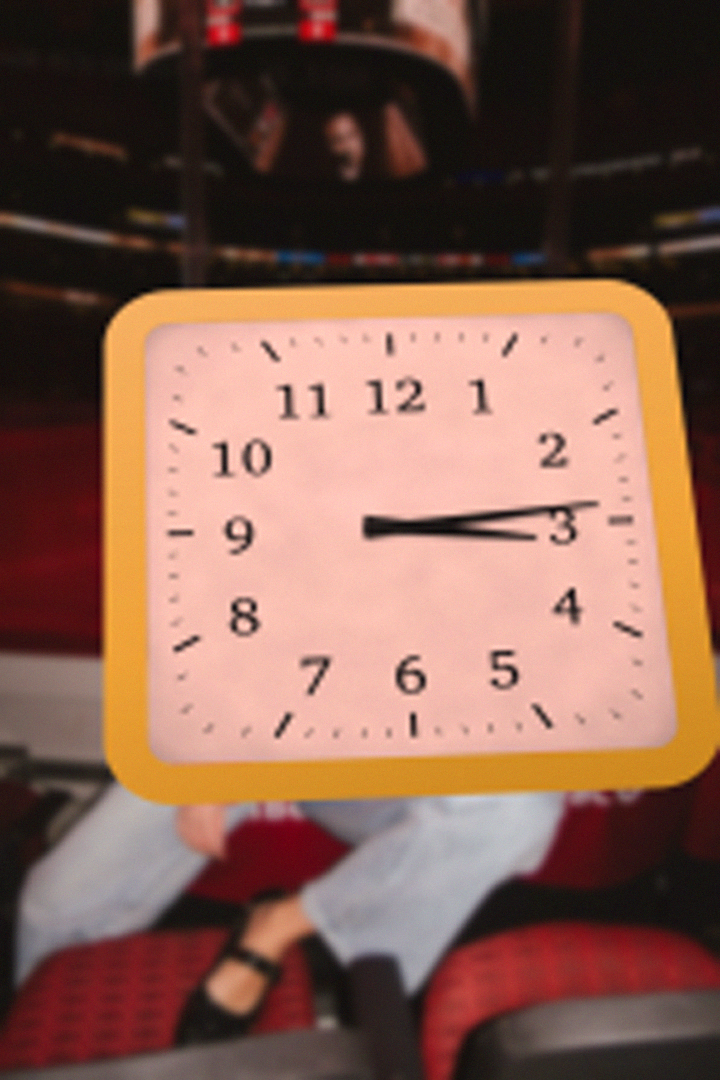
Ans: 3:14
